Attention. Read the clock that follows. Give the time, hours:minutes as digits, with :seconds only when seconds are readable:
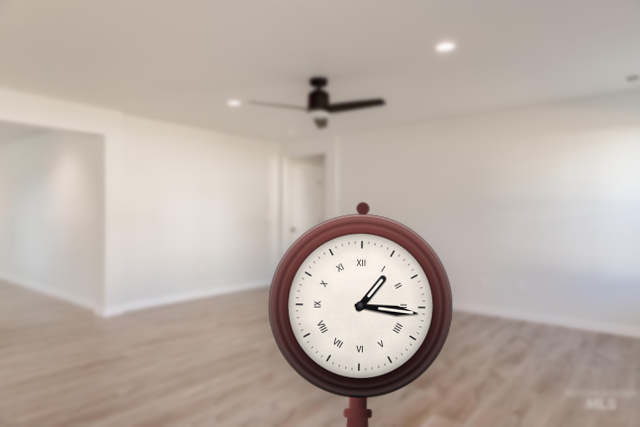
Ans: 1:16
